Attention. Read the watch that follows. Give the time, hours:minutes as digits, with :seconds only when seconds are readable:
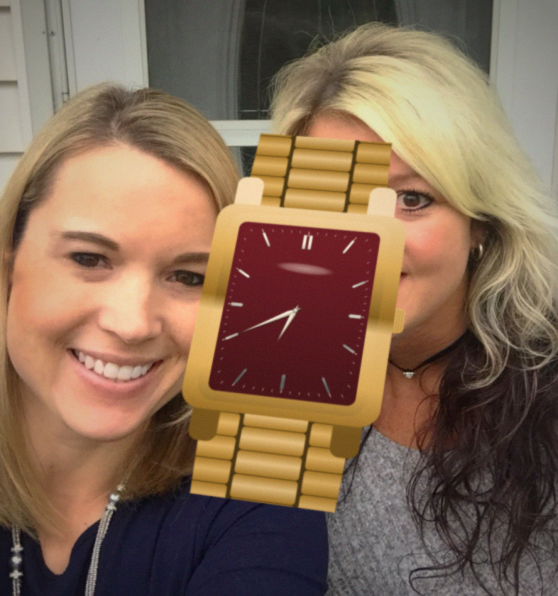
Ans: 6:40
